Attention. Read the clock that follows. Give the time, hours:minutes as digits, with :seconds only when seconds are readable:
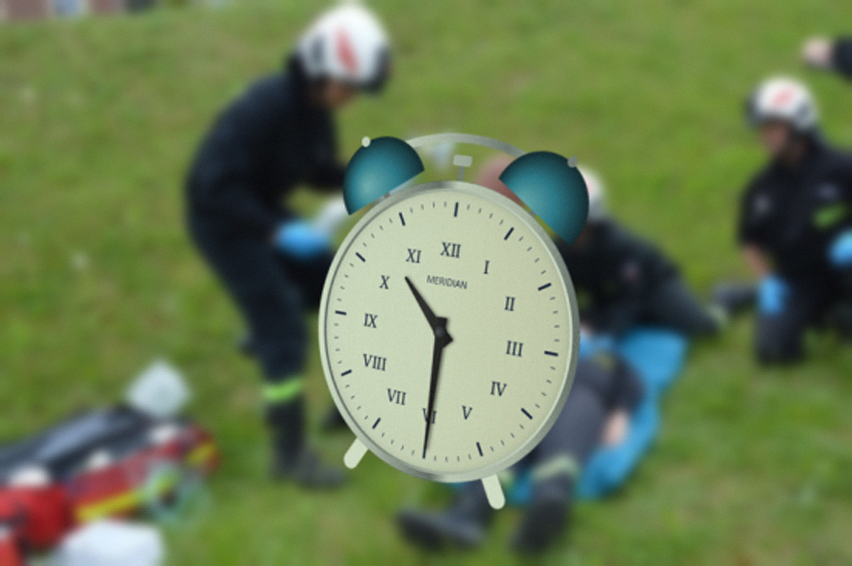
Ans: 10:30
